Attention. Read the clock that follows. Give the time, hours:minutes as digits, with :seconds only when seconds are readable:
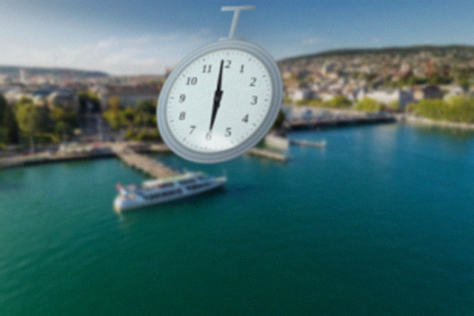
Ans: 5:59
